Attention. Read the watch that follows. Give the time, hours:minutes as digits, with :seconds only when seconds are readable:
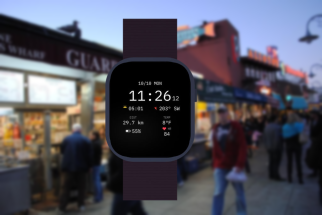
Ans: 11:26
